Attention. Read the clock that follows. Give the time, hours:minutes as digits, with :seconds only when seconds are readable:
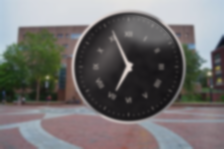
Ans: 6:56
